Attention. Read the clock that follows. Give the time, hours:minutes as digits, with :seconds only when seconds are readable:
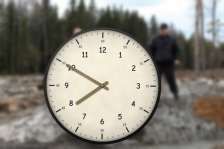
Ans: 7:50
